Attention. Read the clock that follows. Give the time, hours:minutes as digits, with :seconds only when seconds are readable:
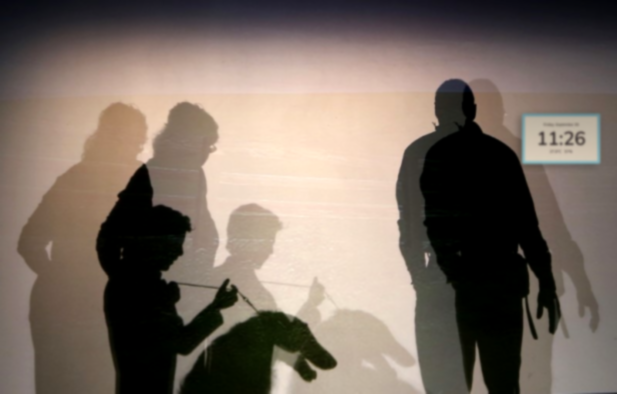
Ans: 11:26
